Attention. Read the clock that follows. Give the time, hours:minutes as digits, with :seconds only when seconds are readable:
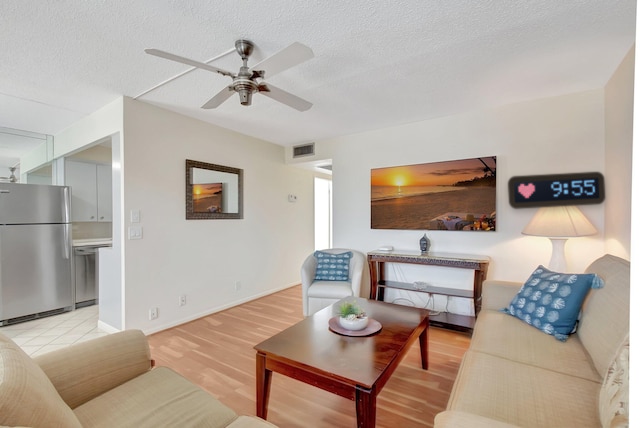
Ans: 9:55
